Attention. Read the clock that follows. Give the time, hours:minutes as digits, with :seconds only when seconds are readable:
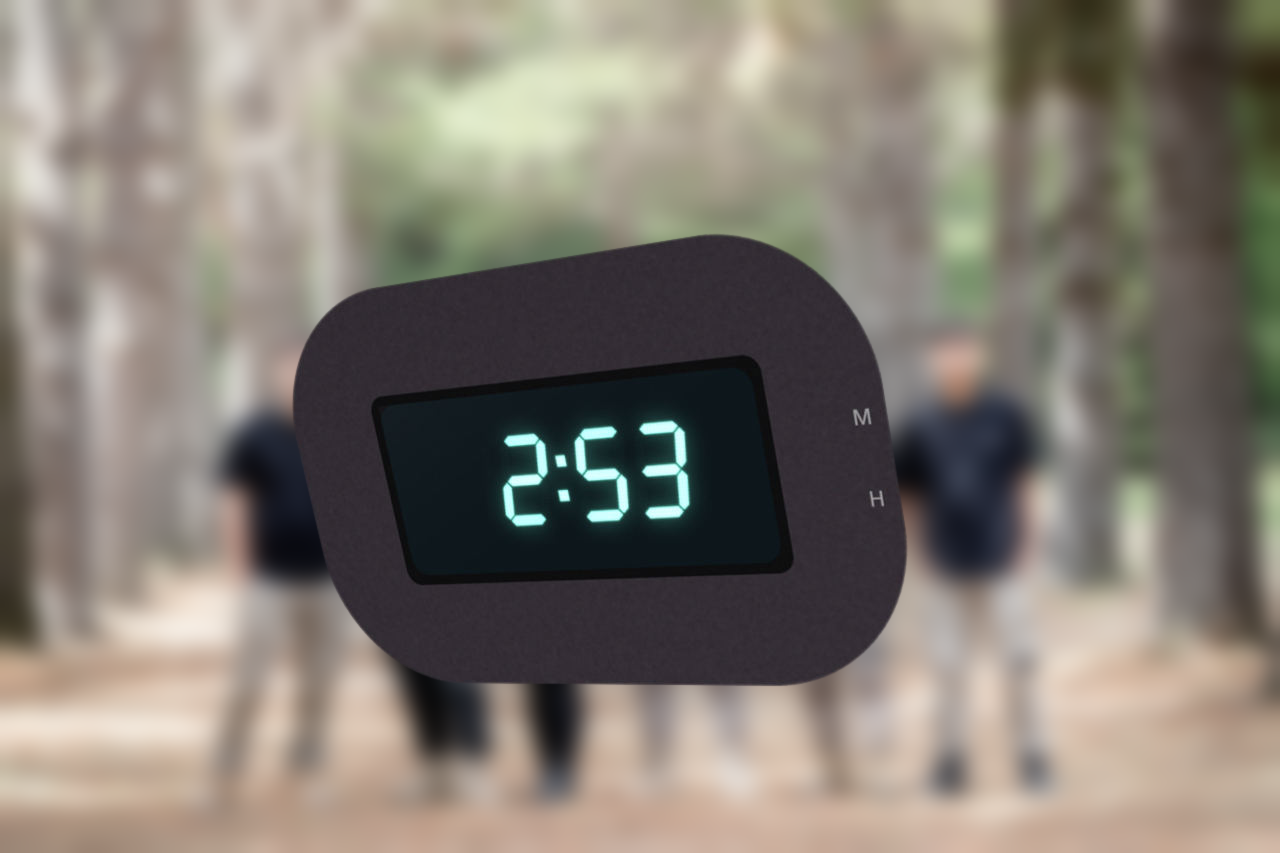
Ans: 2:53
